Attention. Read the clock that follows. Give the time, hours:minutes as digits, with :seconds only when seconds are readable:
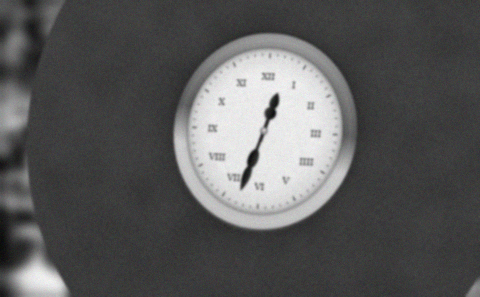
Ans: 12:33
